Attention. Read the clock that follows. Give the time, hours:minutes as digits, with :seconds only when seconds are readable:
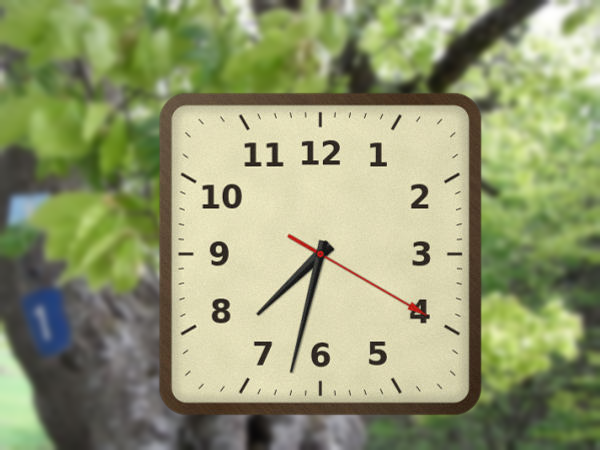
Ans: 7:32:20
